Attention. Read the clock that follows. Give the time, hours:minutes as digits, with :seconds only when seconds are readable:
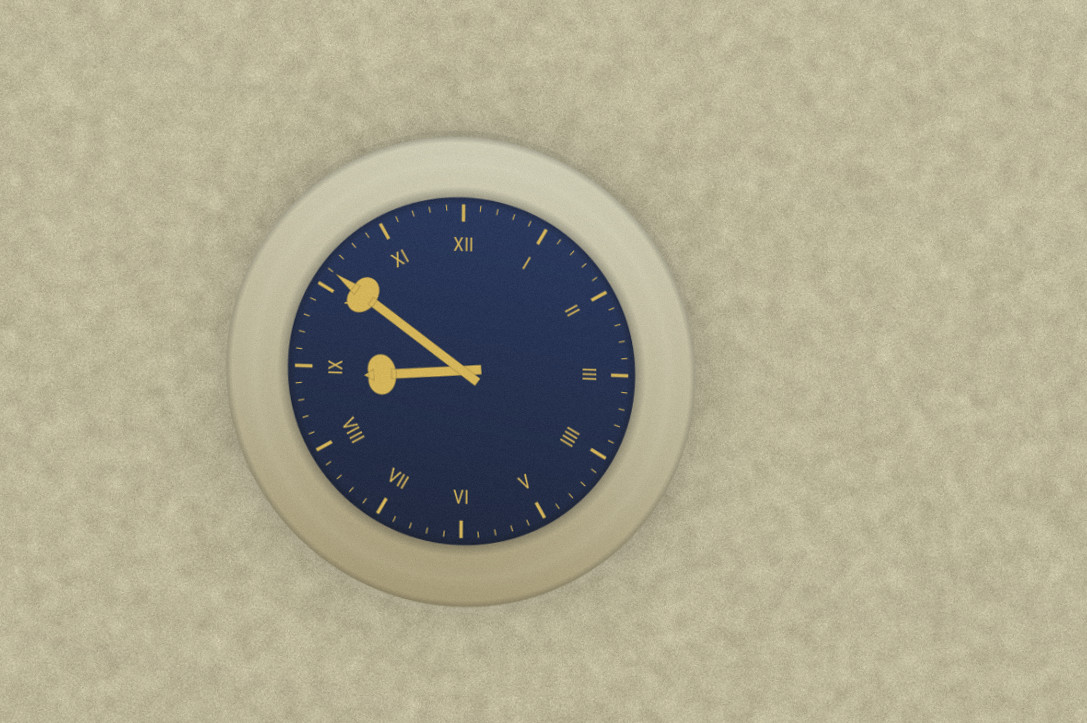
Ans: 8:51
